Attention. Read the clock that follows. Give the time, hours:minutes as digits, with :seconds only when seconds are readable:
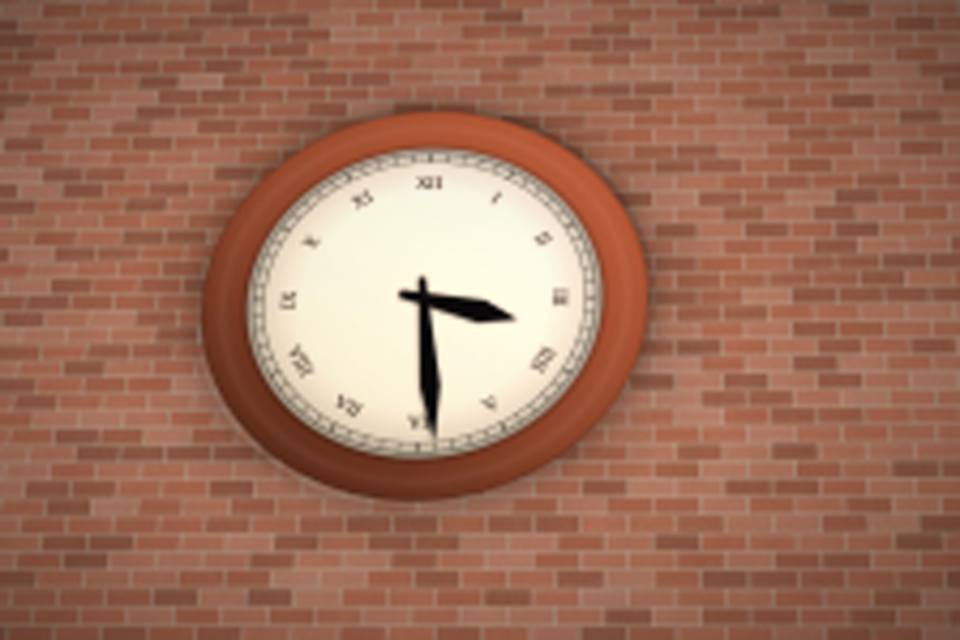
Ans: 3:29
